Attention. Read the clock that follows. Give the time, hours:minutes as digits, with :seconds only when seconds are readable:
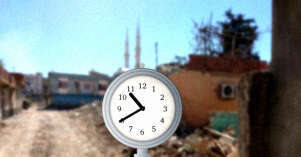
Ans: 10:40
